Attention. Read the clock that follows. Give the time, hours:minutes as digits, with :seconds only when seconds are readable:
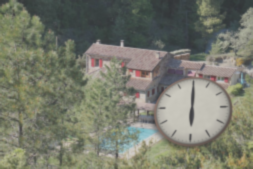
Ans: 6:00
